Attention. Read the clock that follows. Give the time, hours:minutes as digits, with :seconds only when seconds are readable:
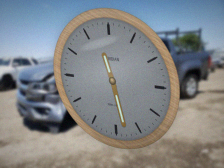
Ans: 11:28
